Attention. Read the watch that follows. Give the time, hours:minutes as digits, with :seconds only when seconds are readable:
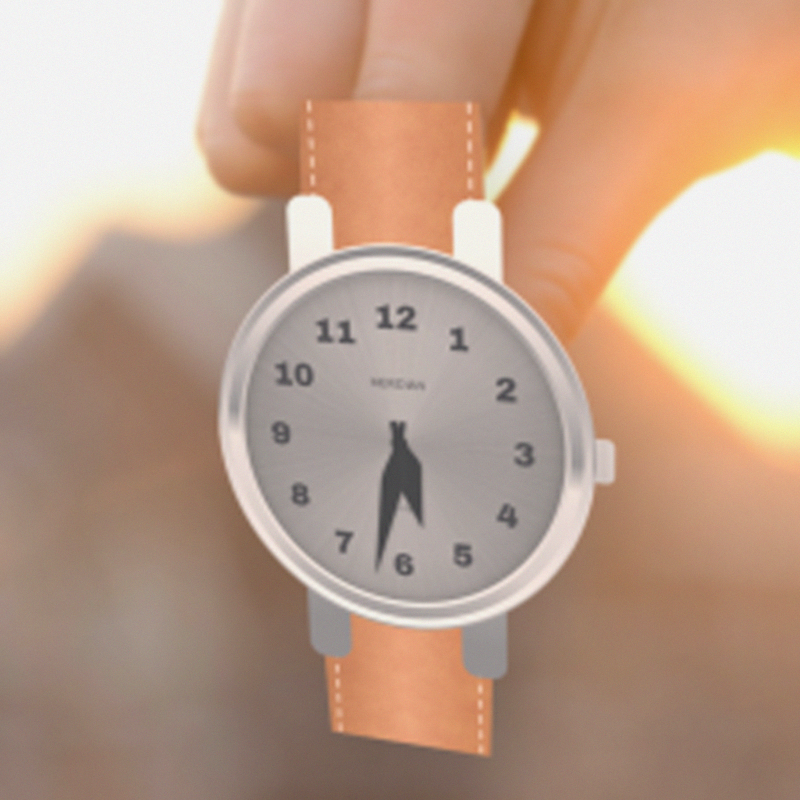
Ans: 5:32
